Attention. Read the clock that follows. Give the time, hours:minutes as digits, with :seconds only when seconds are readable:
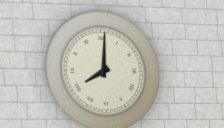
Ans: 8:01
